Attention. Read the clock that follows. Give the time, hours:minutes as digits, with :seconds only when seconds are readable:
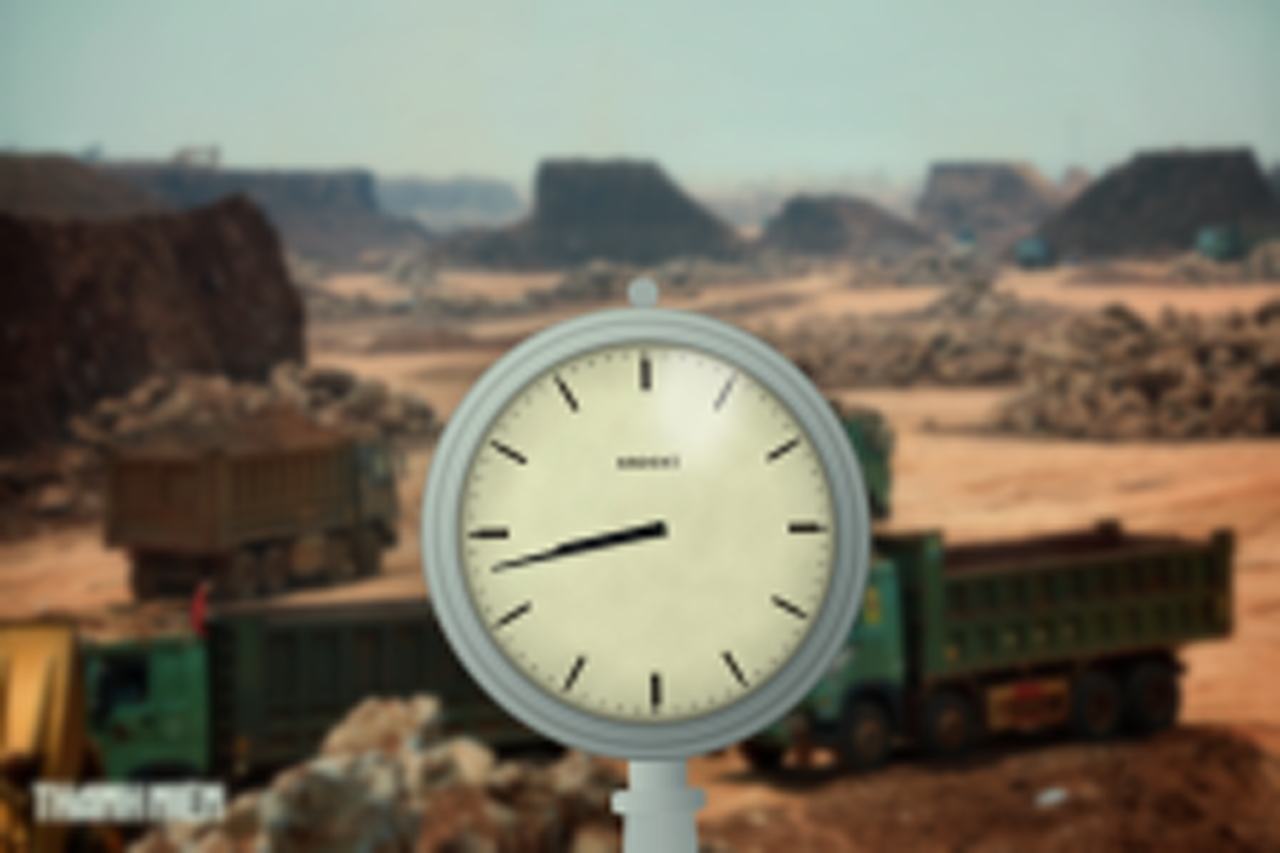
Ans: 8:43
